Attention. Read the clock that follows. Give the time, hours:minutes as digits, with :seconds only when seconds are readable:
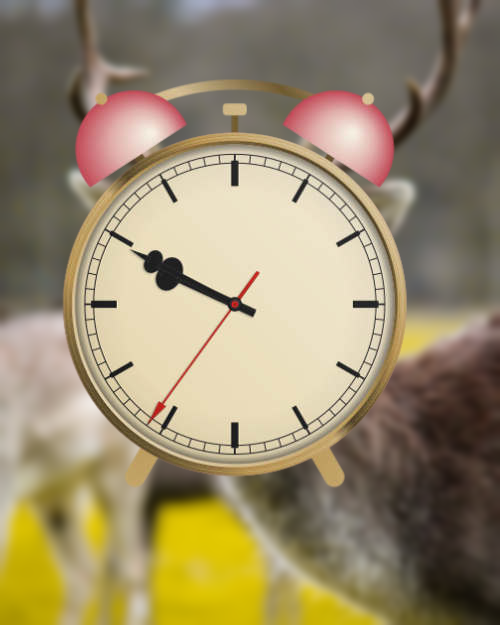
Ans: 9:49:36
